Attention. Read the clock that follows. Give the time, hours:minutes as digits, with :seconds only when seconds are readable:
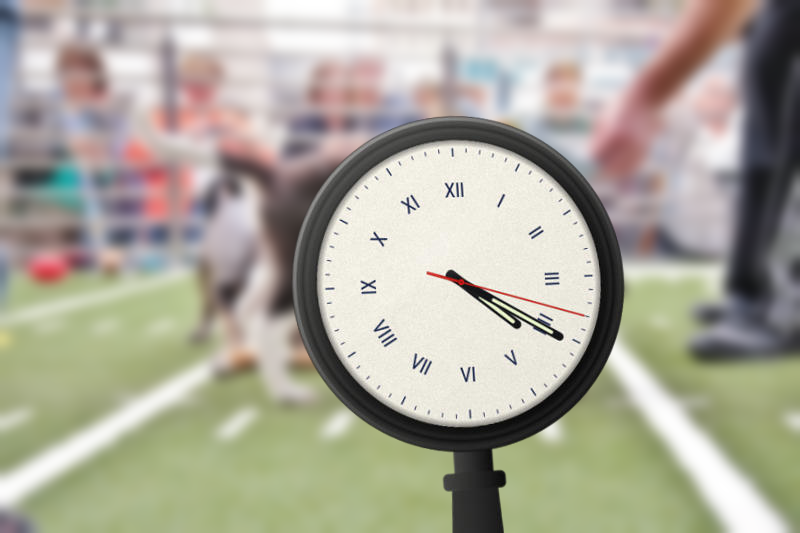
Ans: 4:20:18
